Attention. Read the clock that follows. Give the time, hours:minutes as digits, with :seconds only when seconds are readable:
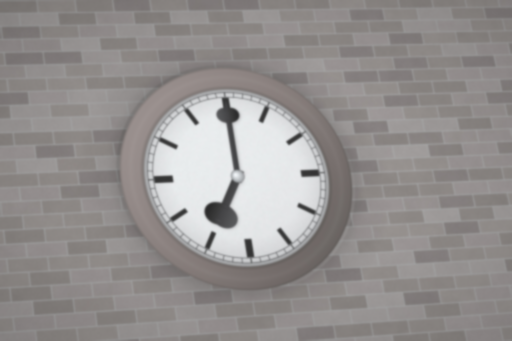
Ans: 7:00
